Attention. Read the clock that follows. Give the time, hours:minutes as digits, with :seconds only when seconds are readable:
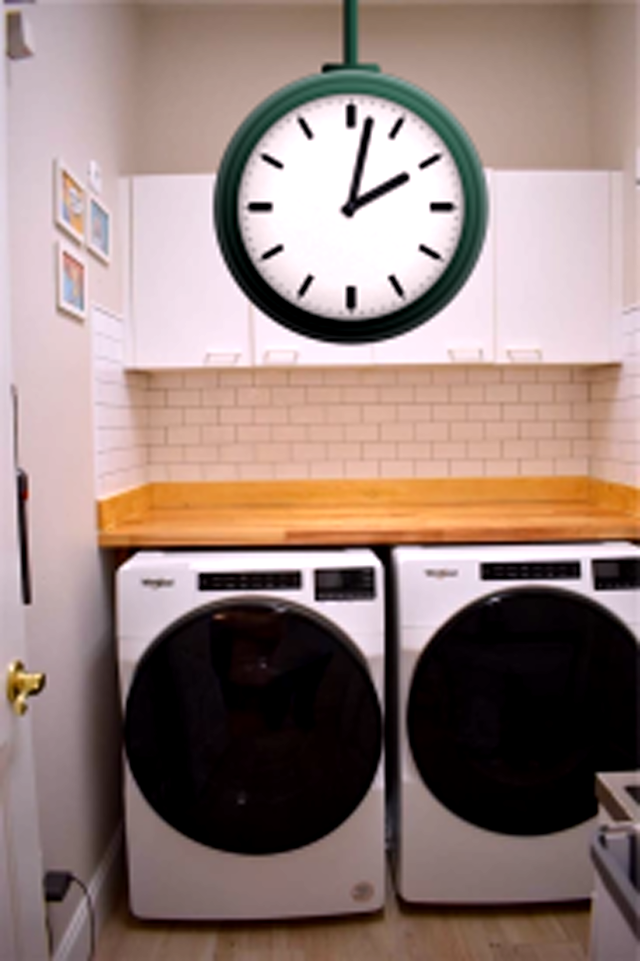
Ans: 2:02
